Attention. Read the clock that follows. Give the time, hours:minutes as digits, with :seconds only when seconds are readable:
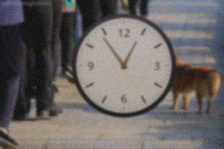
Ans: 12:54
